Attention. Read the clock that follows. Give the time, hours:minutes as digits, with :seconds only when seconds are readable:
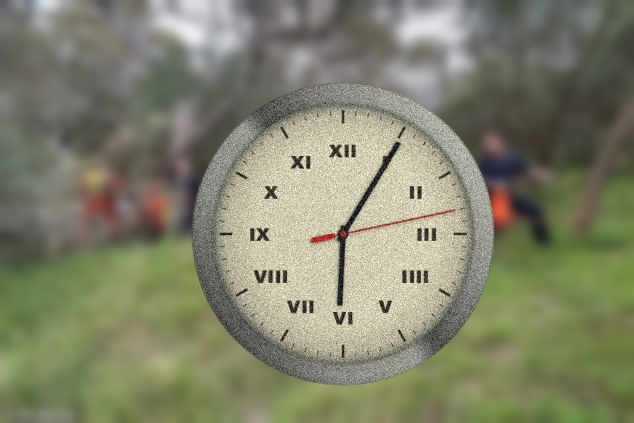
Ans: 6:05:13
